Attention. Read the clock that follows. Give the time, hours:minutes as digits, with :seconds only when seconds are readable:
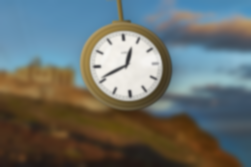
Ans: 12:41
